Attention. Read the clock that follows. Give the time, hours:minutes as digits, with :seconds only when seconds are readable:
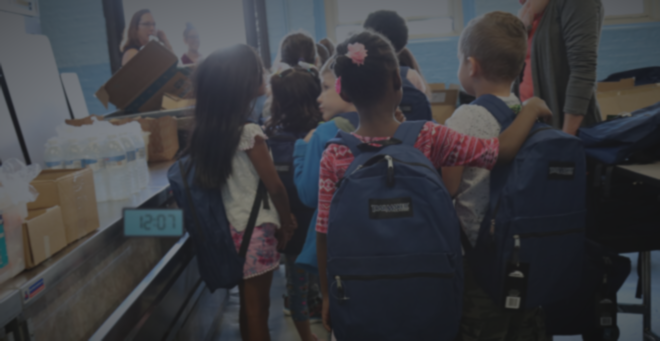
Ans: 12:07
